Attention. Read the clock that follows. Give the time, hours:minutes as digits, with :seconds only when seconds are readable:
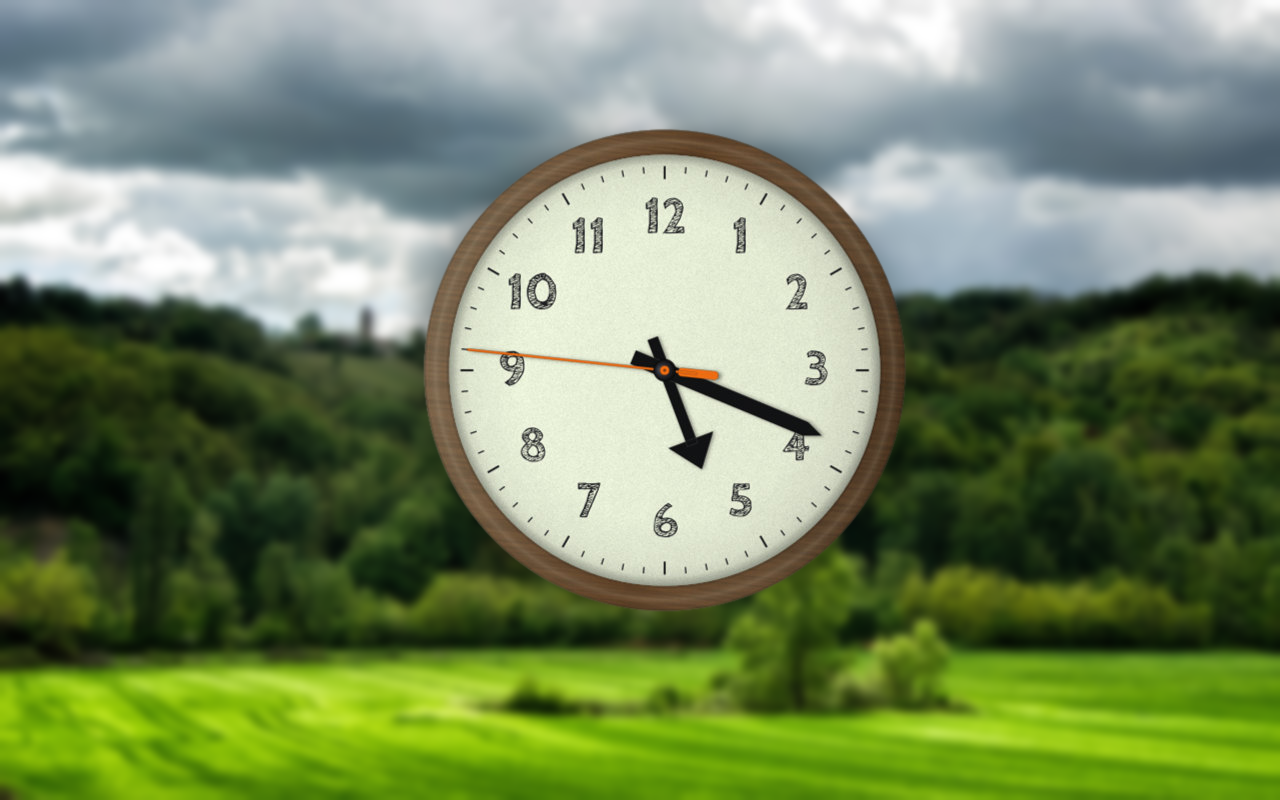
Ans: 5:18:46
